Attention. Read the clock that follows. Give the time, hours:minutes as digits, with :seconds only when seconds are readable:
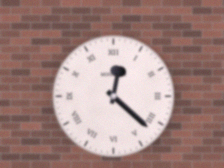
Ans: 12:22
